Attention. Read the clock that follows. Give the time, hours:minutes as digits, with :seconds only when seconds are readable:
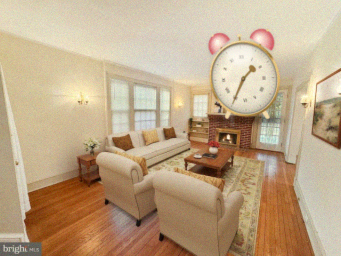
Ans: 1:35
